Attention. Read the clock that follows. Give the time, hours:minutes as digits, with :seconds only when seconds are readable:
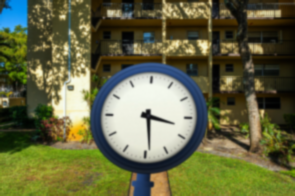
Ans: 3:29
